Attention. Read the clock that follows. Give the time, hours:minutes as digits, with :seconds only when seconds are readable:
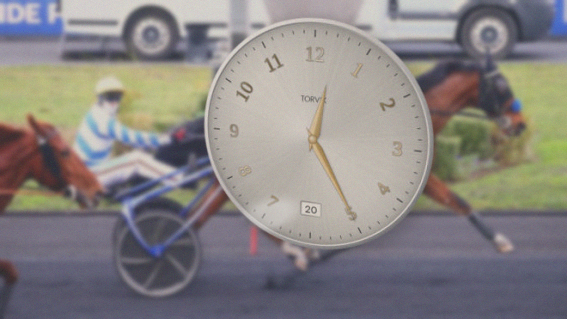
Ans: 12:25
